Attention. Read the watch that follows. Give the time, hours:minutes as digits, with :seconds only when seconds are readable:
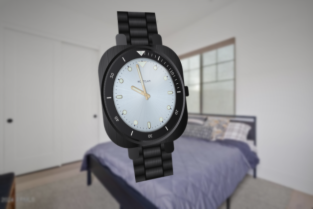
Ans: 9:58
